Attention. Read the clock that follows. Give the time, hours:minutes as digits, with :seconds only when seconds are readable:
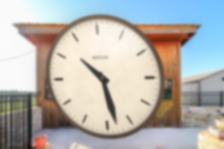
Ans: 10:28
